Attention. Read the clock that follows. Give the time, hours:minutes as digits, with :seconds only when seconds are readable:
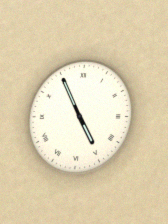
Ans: 4:55
